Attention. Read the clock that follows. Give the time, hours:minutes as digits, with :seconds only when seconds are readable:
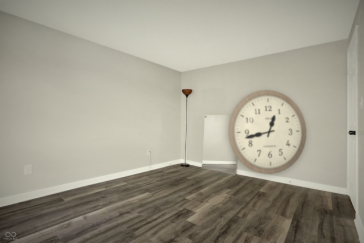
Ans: 12:43
